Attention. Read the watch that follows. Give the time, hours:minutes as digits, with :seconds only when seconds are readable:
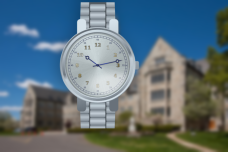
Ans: 10:13
